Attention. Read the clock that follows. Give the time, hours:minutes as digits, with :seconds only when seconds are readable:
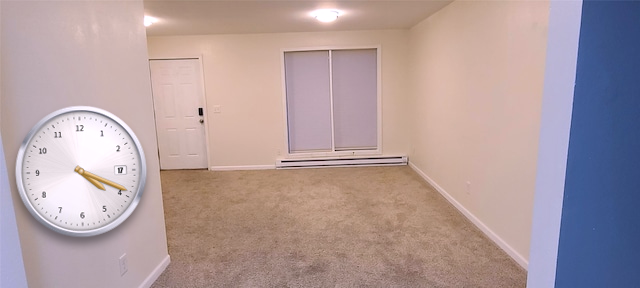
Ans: 4:19
